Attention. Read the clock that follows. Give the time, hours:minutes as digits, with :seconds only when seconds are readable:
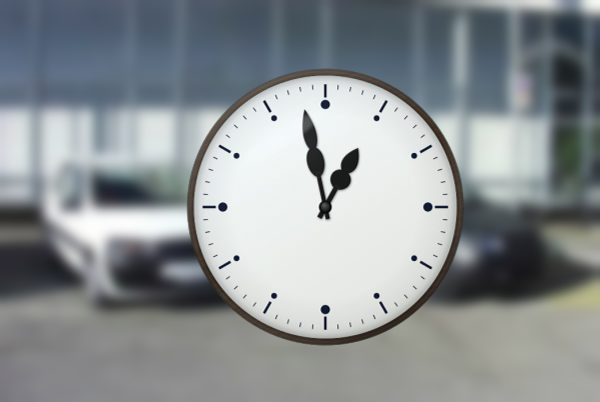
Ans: 12:58
